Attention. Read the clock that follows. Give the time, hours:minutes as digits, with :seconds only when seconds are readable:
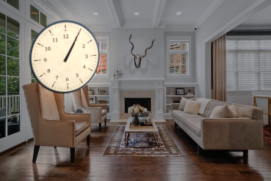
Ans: 1:05
